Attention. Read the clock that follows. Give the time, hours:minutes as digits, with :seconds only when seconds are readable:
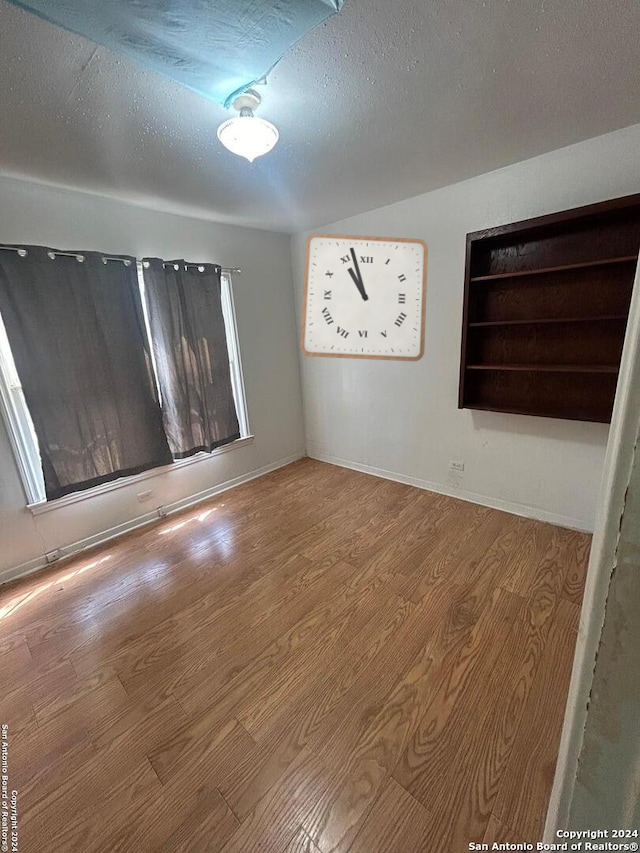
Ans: 10:57
